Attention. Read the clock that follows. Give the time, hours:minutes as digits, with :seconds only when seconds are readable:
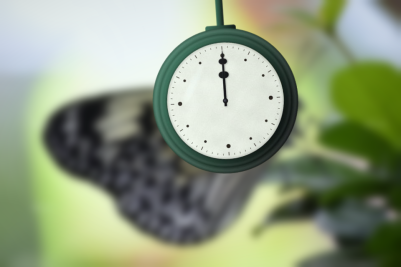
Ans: 12:00
